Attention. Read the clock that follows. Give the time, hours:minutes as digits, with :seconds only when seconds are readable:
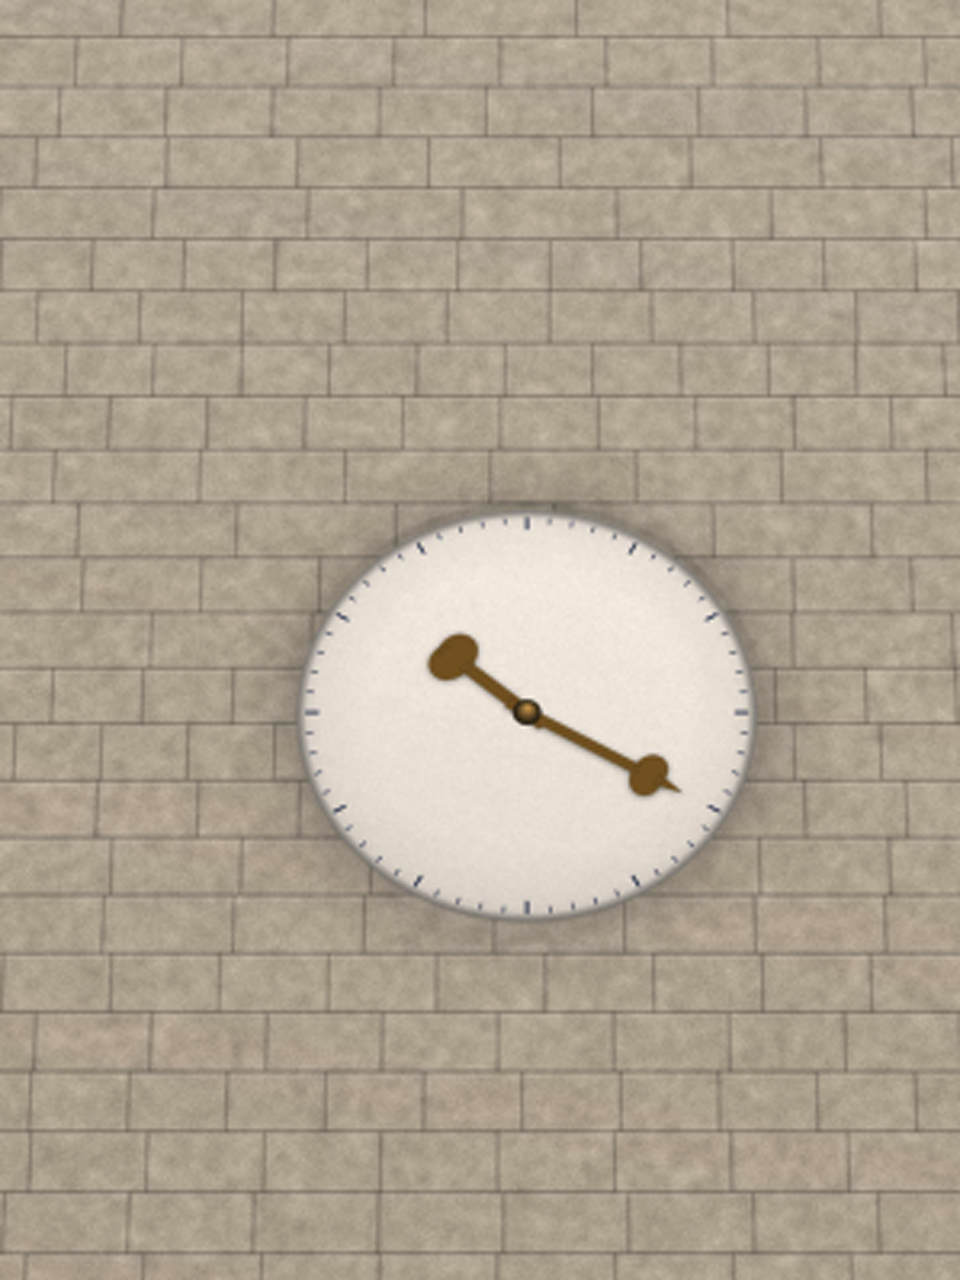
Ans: 10:20
